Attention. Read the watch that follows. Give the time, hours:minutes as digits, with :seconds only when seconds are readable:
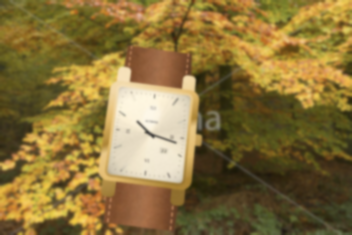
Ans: 10:17
